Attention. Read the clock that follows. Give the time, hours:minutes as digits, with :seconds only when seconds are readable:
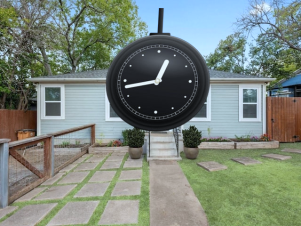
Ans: 12:43
